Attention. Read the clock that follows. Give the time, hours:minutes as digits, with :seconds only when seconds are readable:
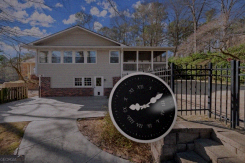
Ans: 9:11
